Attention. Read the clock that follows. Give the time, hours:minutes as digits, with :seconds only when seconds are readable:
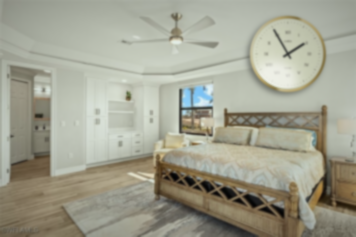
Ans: 1:55
